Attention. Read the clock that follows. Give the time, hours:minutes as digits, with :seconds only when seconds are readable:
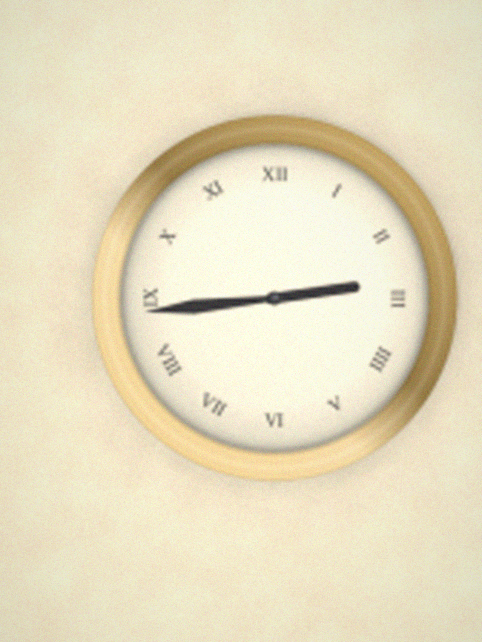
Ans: 2:44
